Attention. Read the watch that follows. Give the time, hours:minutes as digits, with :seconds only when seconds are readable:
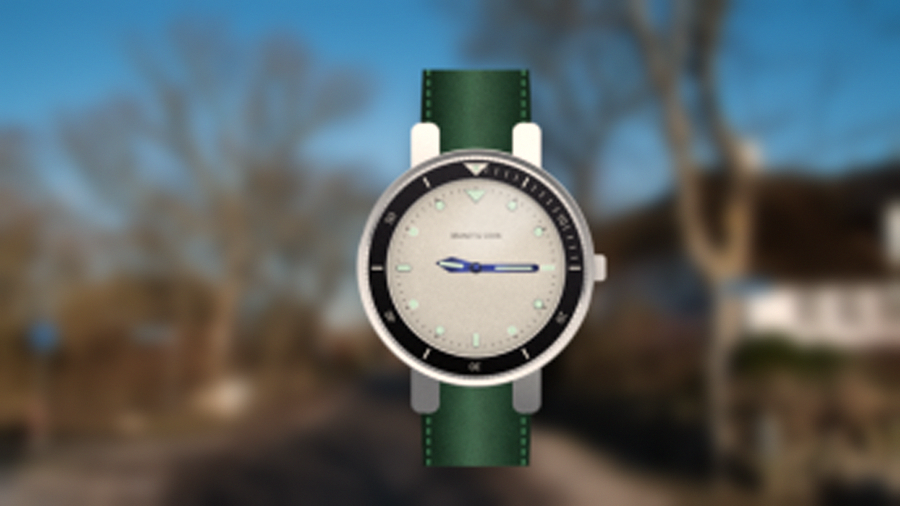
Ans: 9:15
